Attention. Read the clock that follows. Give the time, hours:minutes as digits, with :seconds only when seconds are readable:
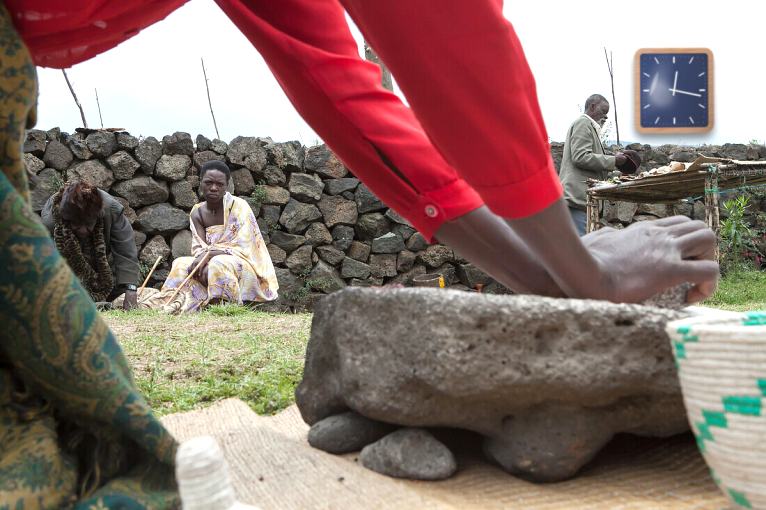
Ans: 12:17
